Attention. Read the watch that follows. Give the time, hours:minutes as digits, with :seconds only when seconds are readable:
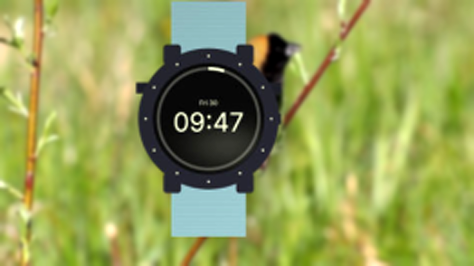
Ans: 9:47
